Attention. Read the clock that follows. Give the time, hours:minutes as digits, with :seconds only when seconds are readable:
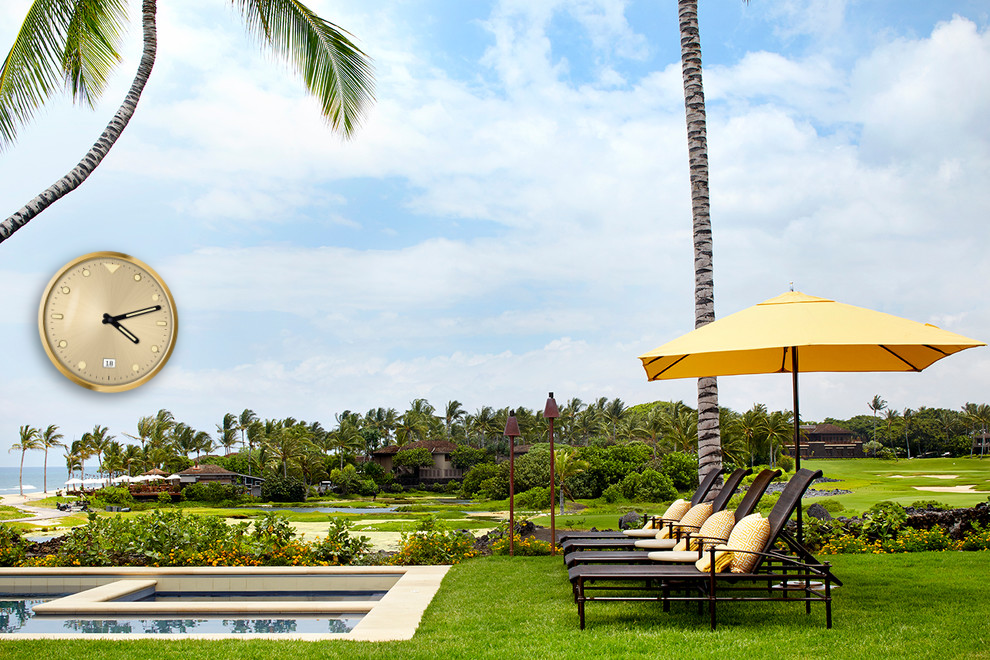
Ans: 4:12
